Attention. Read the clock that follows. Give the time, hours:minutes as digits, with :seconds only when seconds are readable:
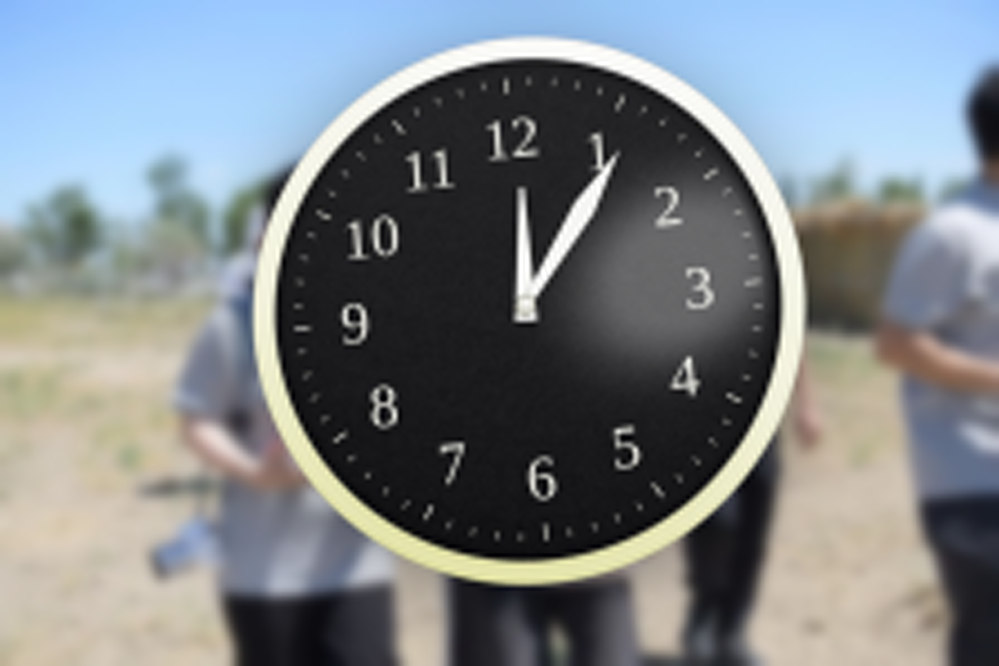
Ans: 12:06
